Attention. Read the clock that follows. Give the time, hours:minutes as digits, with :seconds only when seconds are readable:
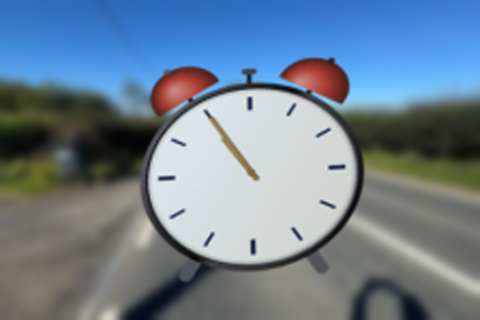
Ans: 10:55
